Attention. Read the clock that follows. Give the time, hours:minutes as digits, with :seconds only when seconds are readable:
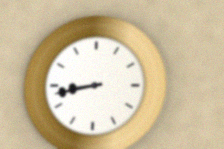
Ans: 8:43
